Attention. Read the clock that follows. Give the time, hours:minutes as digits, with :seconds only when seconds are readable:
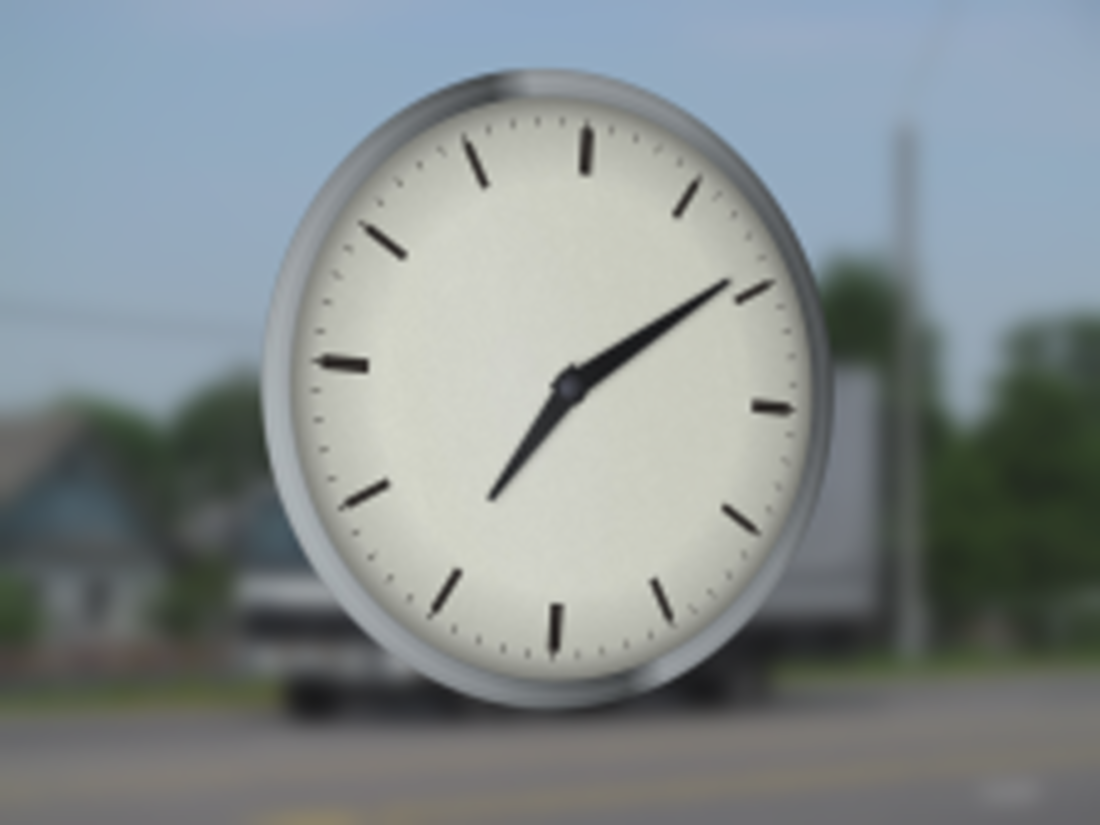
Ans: 7:09
